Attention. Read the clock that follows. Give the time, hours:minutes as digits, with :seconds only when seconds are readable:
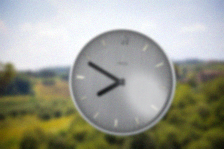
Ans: 7:49
